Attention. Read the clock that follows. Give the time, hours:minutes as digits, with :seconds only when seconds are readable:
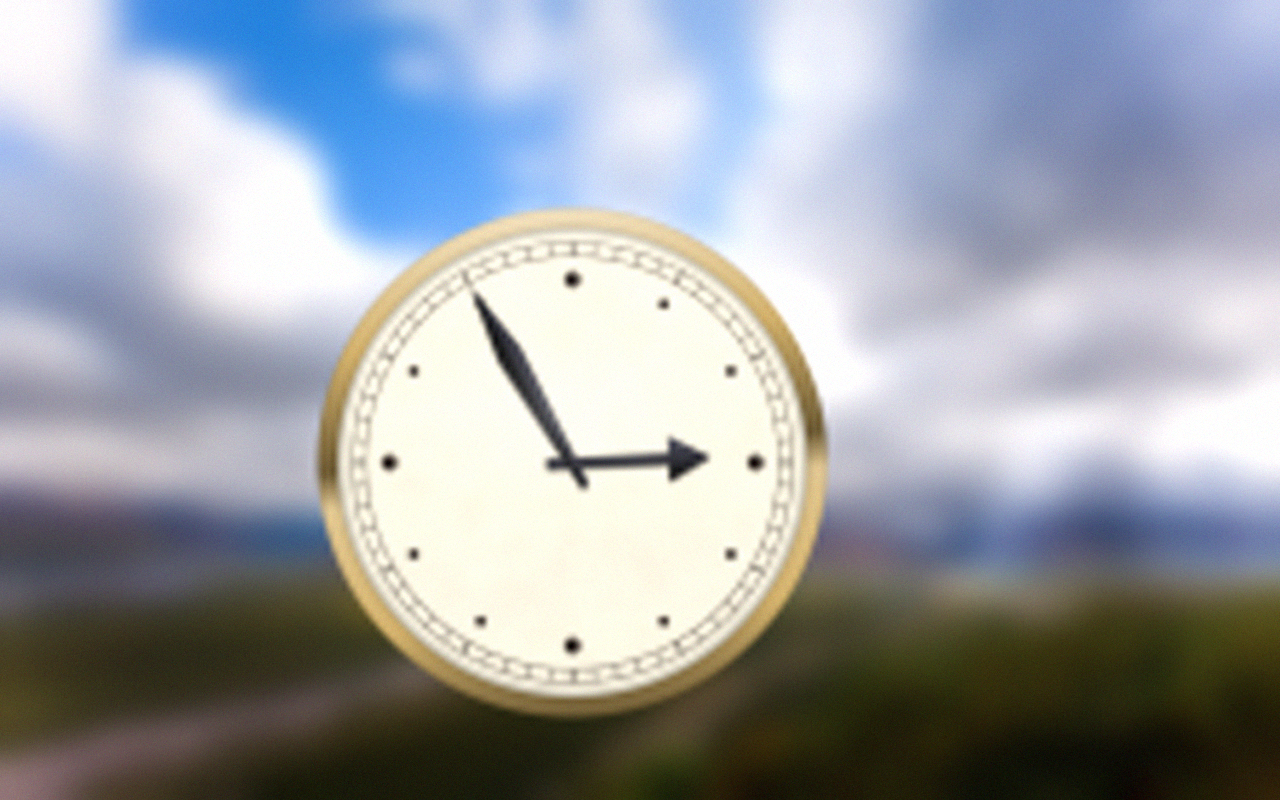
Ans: 2:55
